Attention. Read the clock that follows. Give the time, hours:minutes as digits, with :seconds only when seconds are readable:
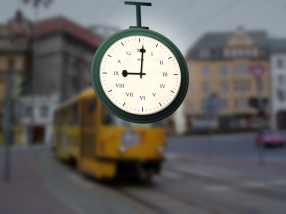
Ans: 9:01
